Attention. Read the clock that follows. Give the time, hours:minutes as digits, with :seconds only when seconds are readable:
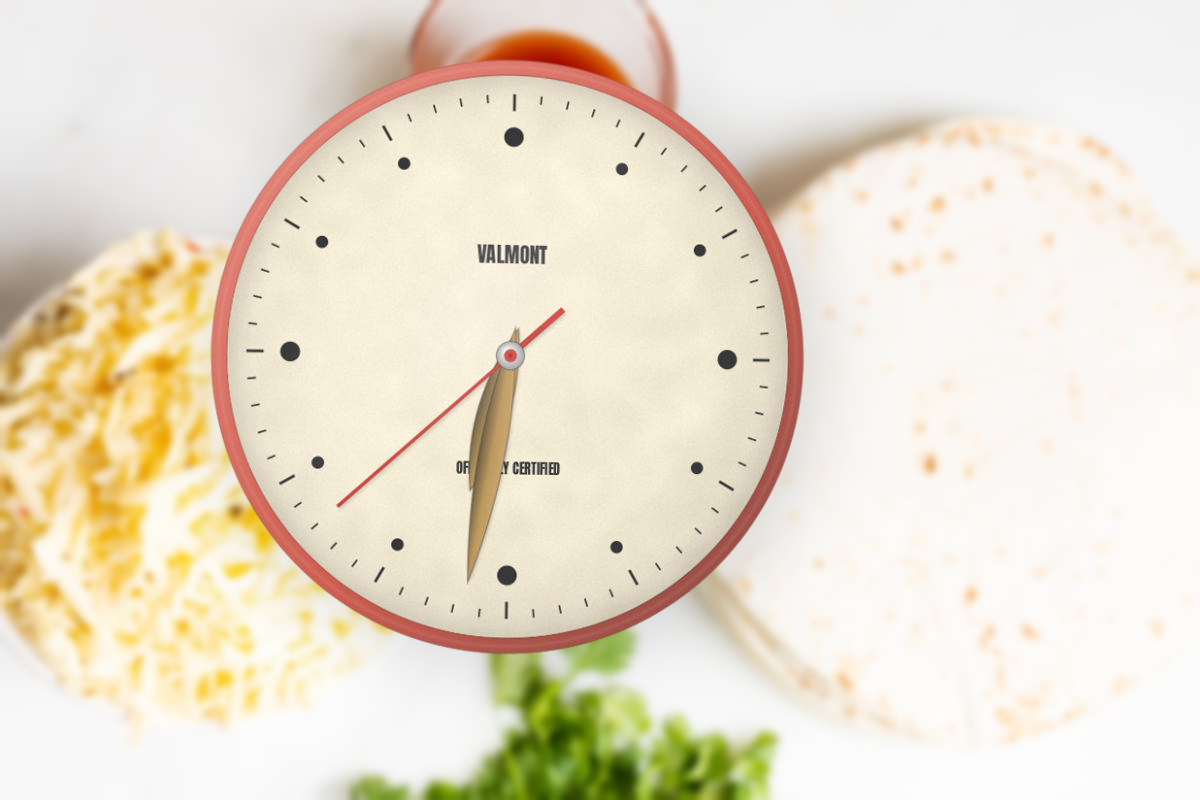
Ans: 6:31:38
